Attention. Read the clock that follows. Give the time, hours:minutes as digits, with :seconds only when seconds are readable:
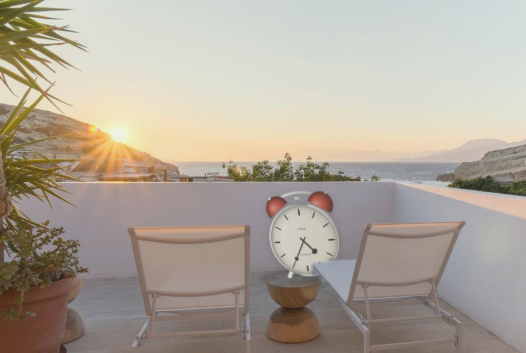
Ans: 4:35
